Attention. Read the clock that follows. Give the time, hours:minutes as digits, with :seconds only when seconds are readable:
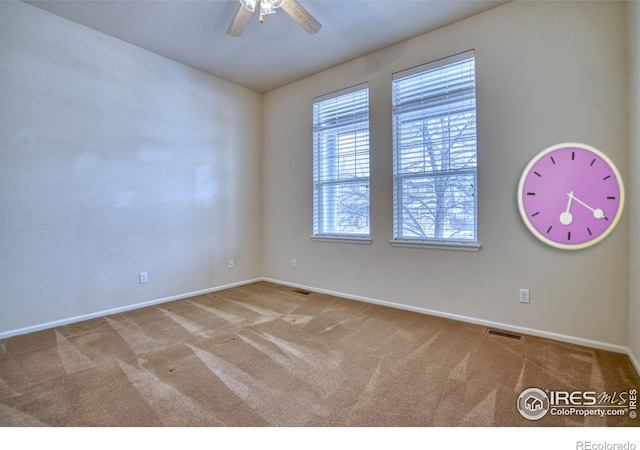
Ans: 6:20
